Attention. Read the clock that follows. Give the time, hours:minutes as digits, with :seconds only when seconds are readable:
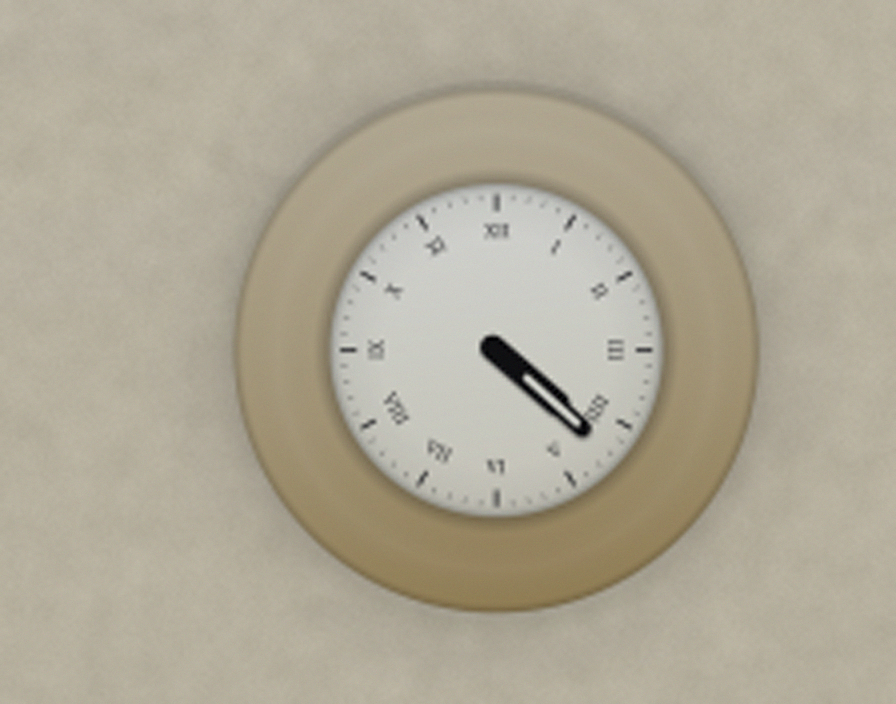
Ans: 4:22
